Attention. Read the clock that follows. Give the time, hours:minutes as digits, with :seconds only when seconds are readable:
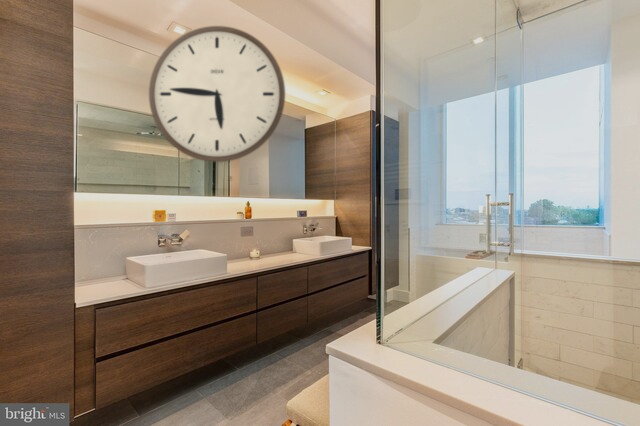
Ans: 5:46
